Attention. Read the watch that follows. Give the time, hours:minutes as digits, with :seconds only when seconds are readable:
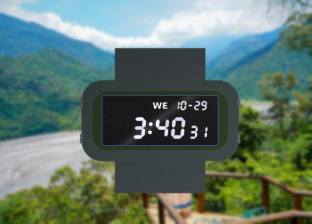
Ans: 3:40:31
